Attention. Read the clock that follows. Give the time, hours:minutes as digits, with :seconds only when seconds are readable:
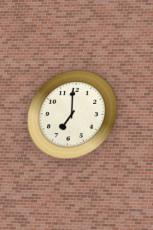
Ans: 6:59
